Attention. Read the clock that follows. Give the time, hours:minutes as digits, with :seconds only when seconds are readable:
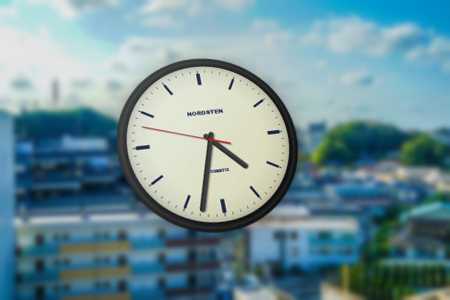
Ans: 4:32:48
